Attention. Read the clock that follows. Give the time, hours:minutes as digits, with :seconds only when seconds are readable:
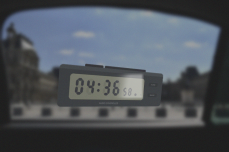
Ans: 4:36:58
